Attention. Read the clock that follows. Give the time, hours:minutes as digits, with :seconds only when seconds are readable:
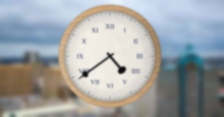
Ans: 4:39
